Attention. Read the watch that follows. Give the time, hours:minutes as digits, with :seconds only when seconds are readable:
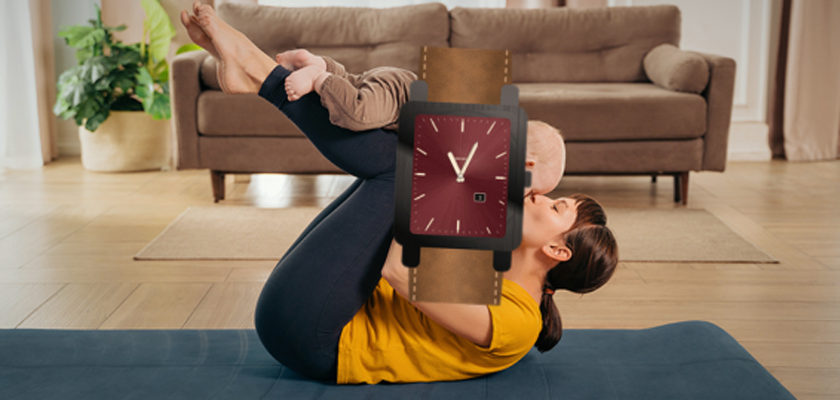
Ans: 11:04
